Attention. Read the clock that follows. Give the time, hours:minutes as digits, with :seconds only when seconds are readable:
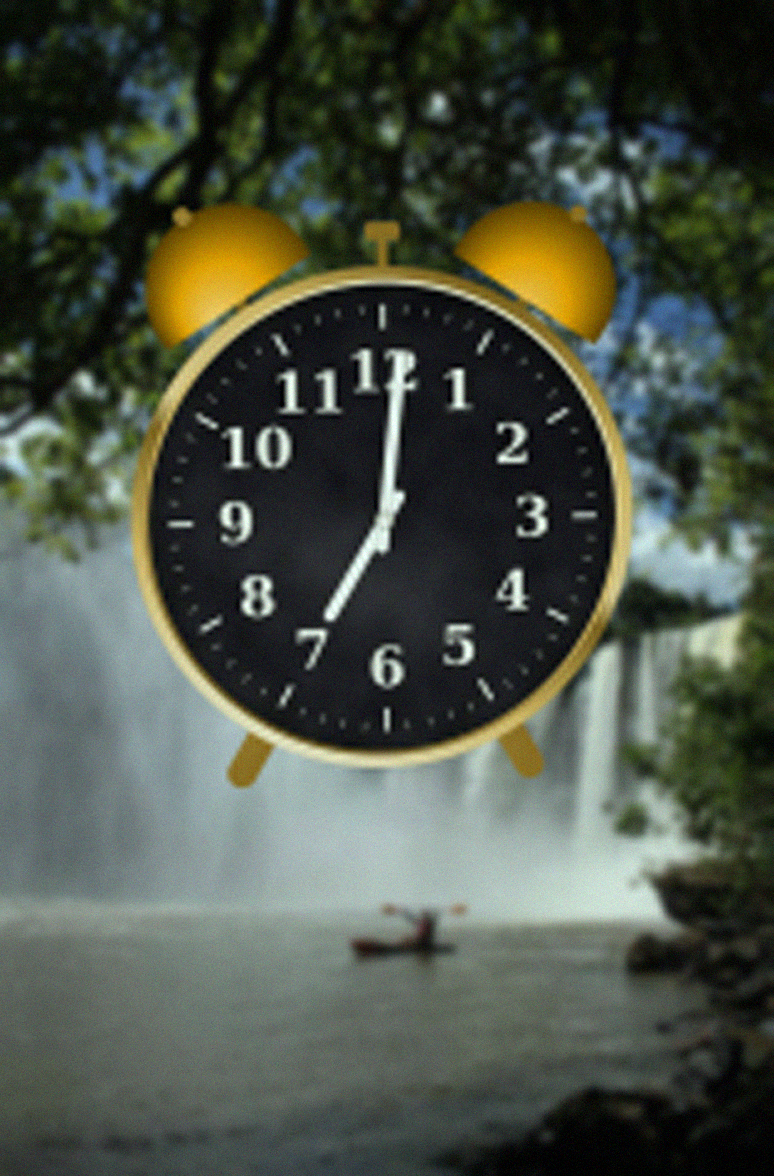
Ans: 7:01
